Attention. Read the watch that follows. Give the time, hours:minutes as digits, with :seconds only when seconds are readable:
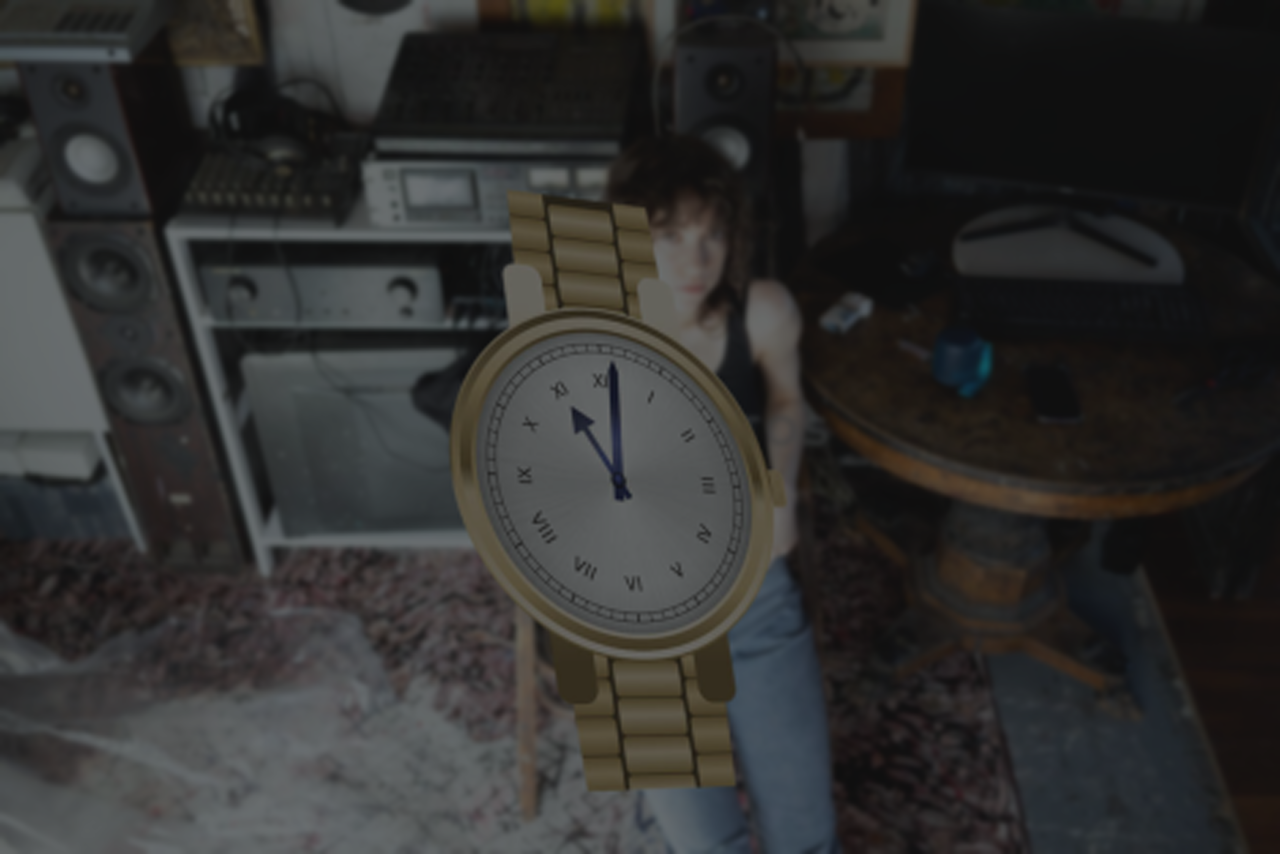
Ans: 11:01
